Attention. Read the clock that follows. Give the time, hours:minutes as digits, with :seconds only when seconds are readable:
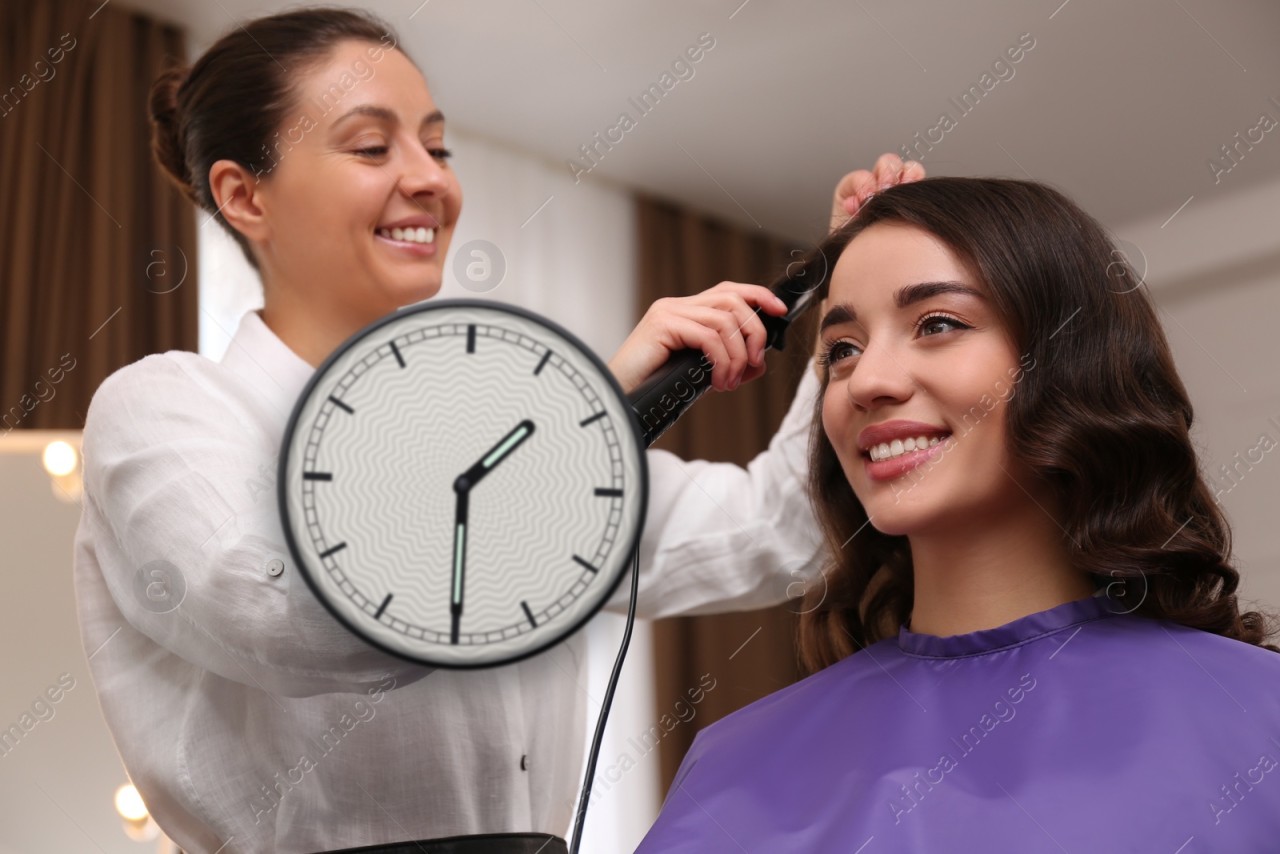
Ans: 1:30
